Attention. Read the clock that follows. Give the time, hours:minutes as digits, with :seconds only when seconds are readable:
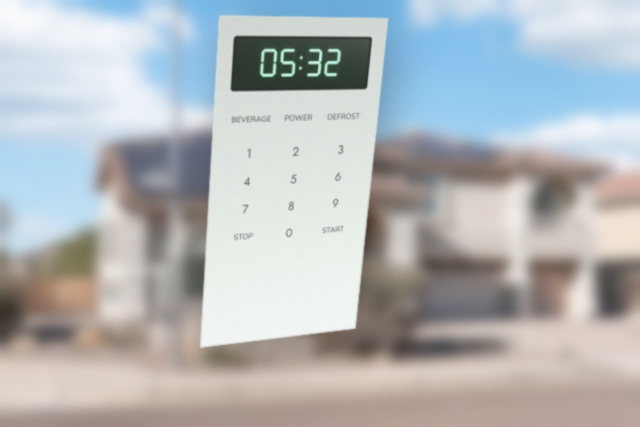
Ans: 5:32
